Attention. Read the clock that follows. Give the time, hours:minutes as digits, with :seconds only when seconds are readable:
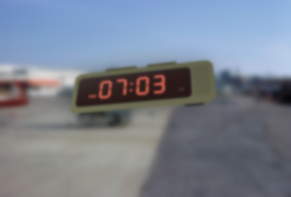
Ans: 7:03
